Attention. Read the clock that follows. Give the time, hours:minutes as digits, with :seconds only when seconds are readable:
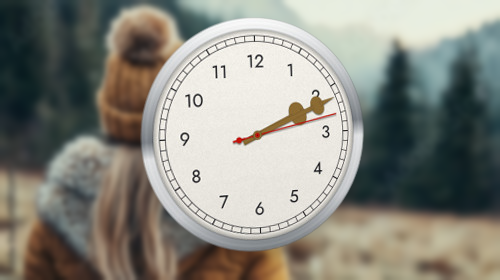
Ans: 2:11:13
